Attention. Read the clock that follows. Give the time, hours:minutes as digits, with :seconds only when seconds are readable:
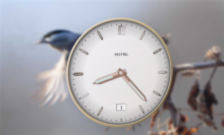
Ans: 8:23
